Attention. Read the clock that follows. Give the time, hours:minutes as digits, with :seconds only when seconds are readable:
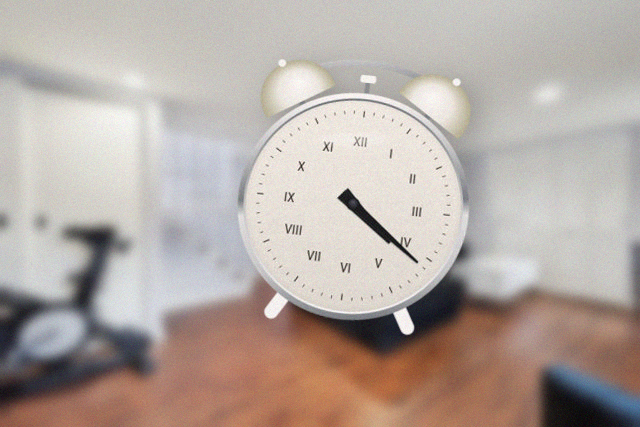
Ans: 4:21
